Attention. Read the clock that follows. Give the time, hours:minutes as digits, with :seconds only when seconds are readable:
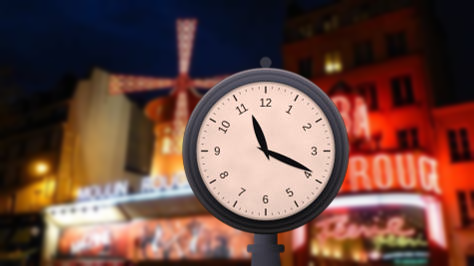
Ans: 11:19
